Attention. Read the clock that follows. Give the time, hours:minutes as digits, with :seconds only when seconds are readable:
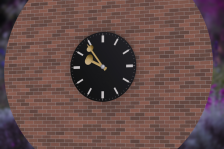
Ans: 9:54
